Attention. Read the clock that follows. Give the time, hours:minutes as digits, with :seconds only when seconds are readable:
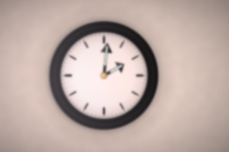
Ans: 2:01
